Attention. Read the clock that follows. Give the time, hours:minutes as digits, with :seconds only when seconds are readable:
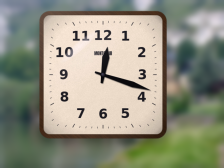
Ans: 12:18
